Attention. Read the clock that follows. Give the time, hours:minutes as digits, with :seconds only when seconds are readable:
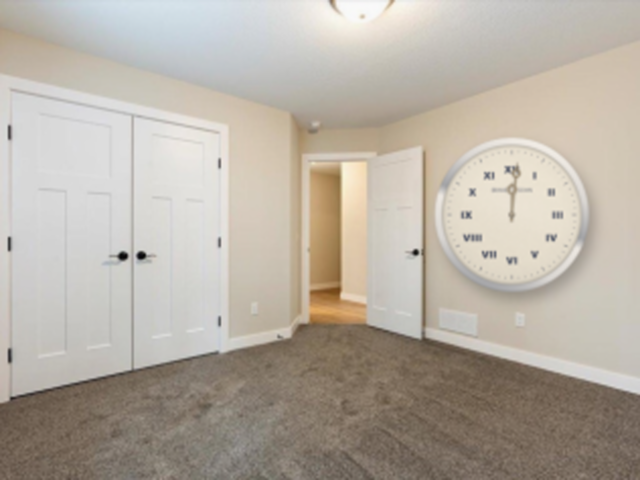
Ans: 12:01
